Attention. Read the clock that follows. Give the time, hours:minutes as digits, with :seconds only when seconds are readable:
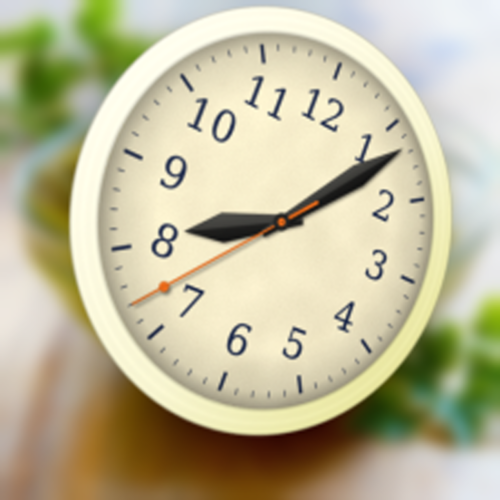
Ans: 8:06:37
